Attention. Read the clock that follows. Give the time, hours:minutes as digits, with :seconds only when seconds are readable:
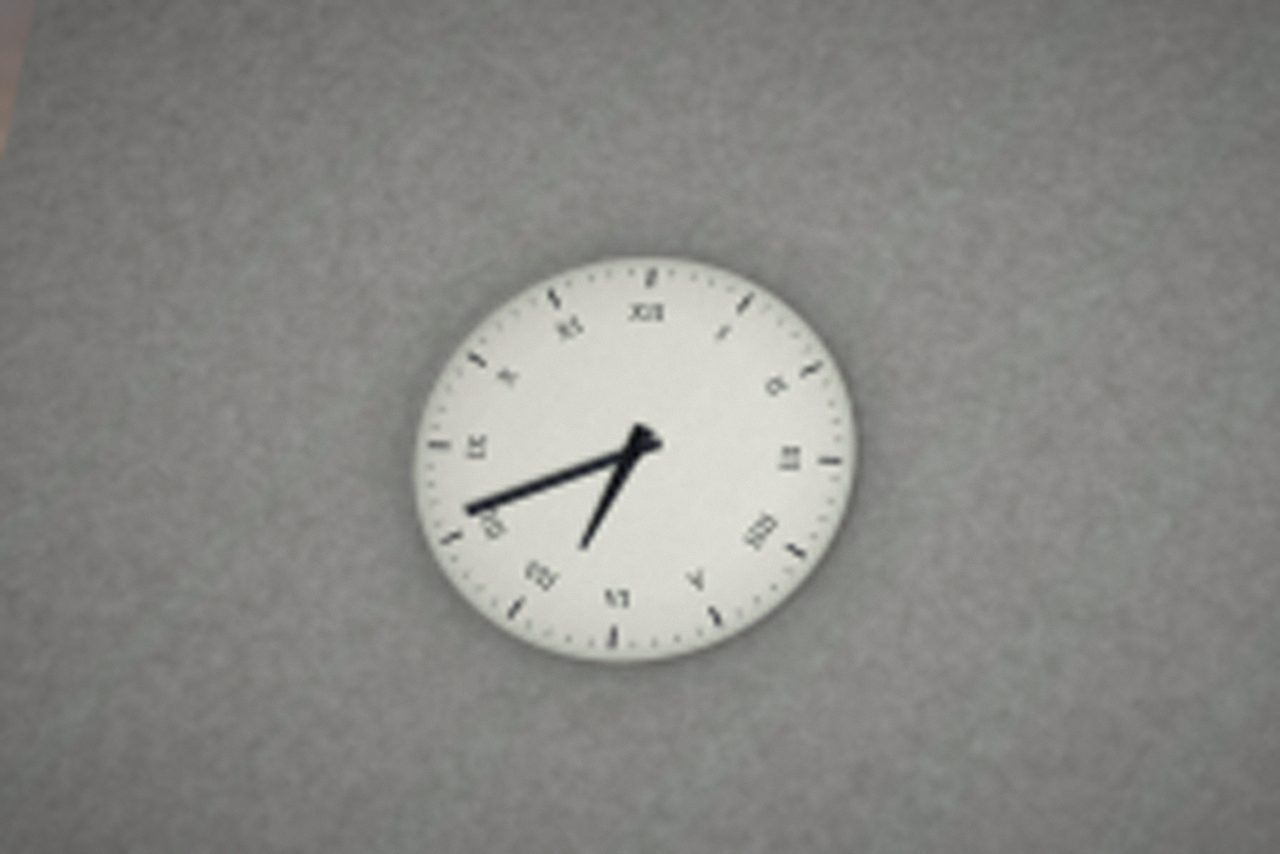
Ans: 6:41
